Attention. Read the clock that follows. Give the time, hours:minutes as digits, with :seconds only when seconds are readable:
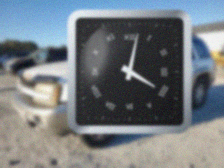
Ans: 4:02
